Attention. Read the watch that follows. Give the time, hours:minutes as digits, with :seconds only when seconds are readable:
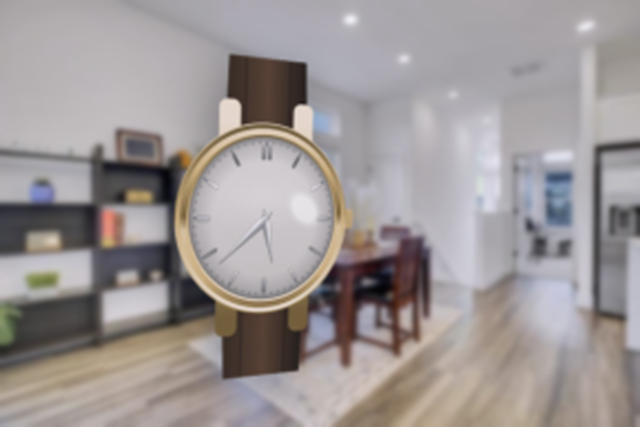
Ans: 5:38
